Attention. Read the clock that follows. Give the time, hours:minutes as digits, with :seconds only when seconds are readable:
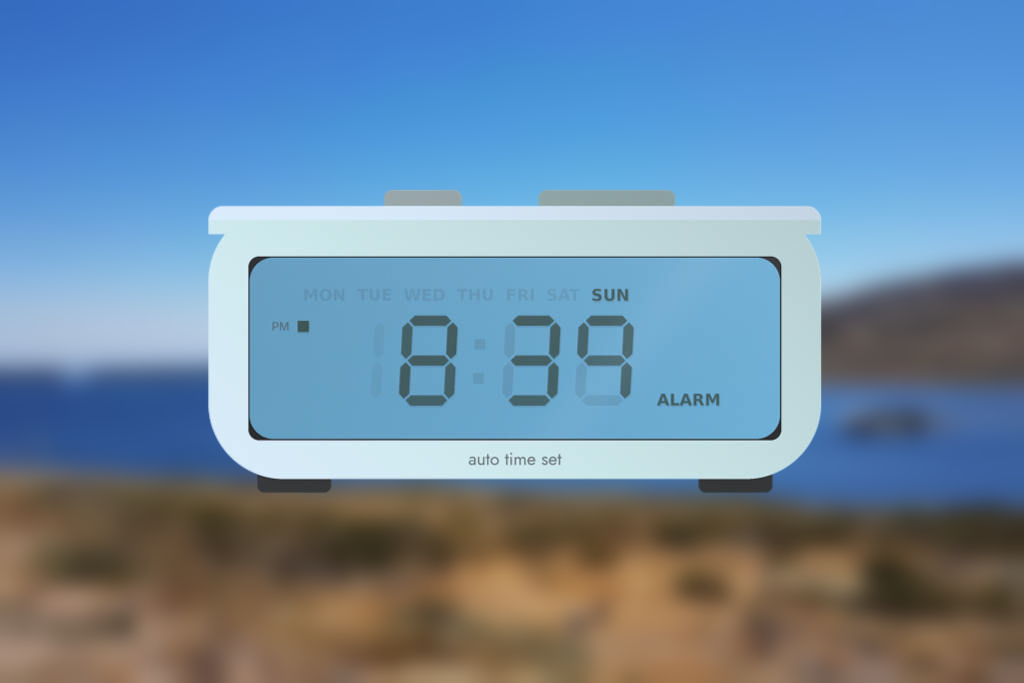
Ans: 8:39
